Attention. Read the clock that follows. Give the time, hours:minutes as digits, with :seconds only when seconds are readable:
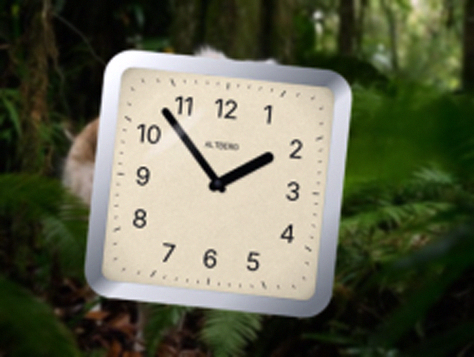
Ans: 1:53
